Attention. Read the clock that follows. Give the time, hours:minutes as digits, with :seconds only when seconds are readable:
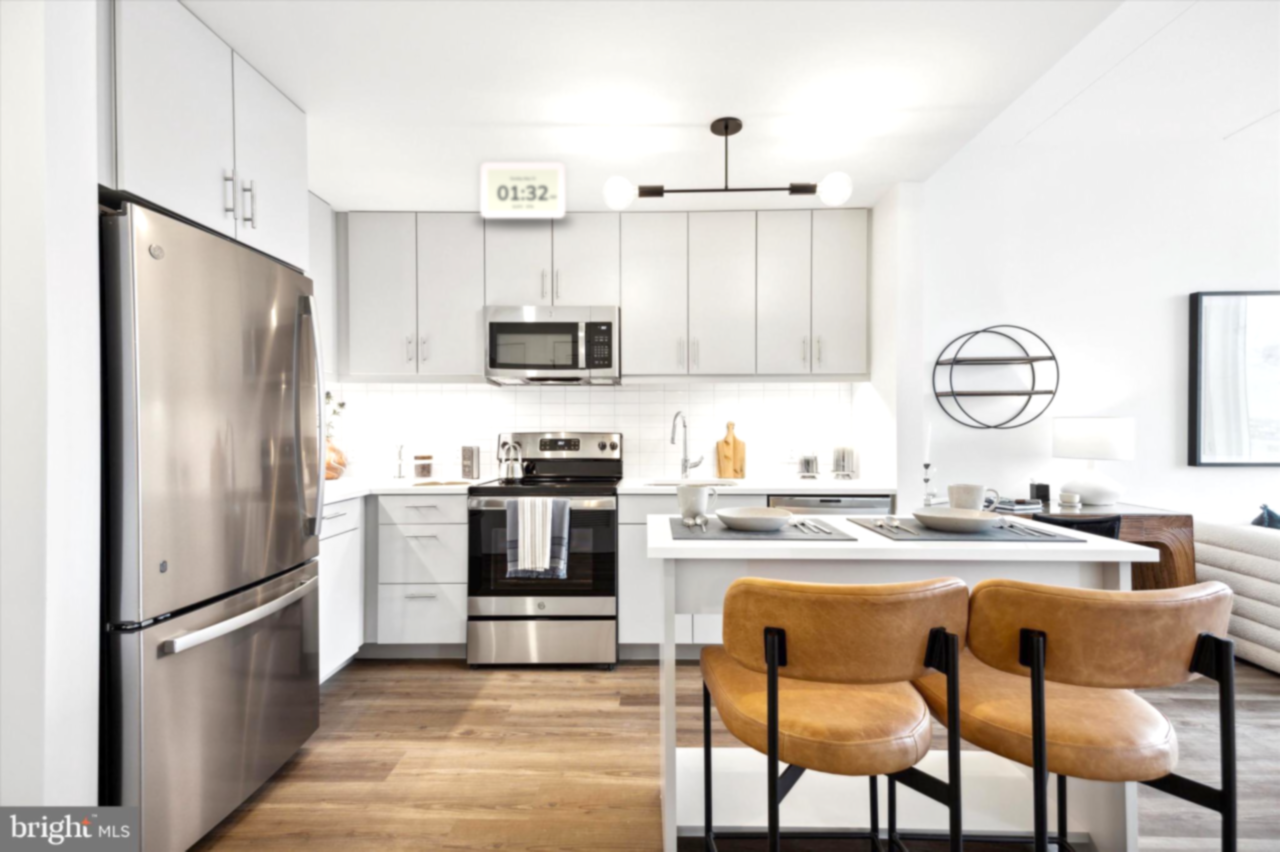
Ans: 1:32
